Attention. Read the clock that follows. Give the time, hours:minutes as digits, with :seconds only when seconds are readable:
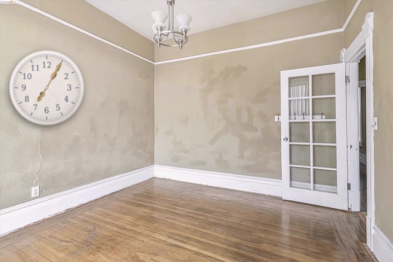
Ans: 7:05
